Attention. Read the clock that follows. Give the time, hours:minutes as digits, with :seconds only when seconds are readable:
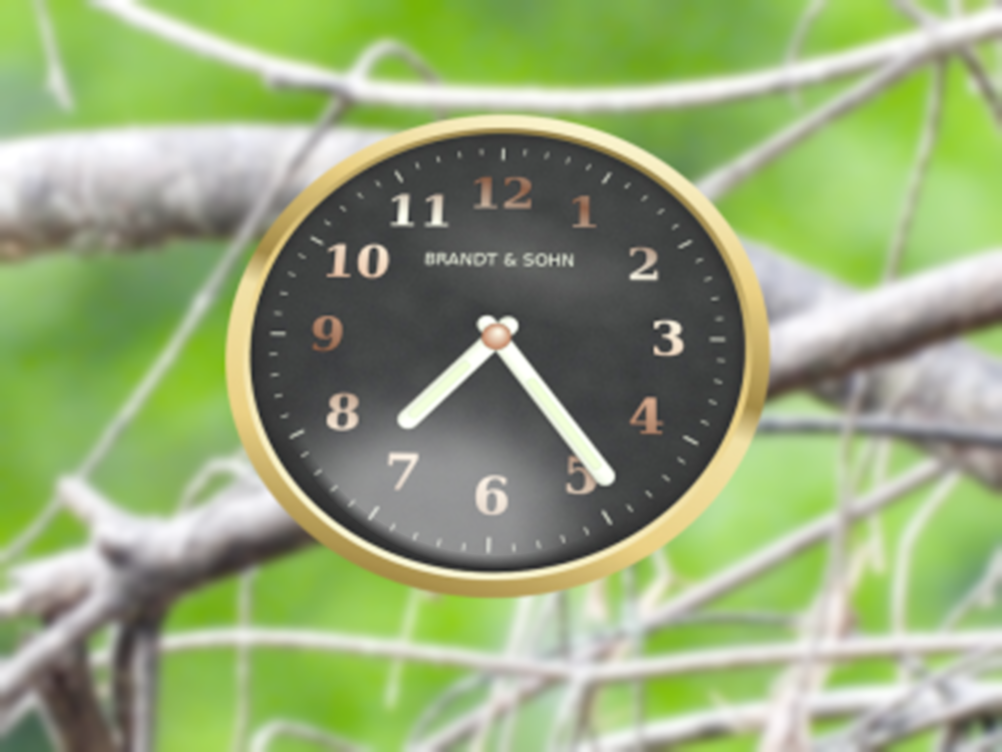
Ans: 7:24
